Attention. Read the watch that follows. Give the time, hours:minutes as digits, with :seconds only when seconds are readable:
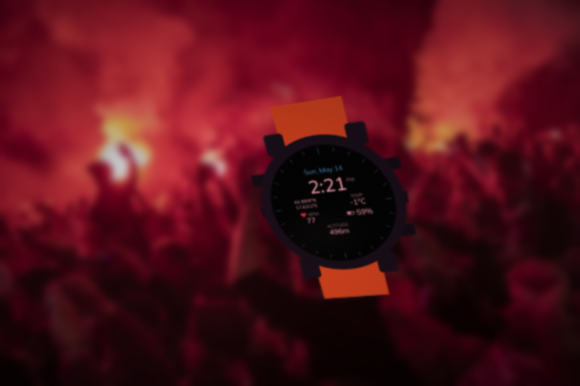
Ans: 2:21
